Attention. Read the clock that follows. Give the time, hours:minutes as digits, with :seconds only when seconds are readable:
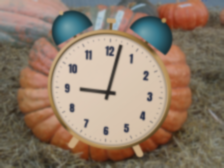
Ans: 9:02
